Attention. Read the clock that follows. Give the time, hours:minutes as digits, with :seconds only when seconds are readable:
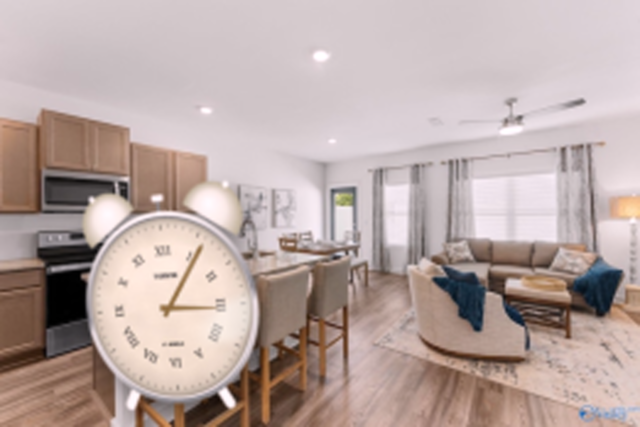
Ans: 3:06
